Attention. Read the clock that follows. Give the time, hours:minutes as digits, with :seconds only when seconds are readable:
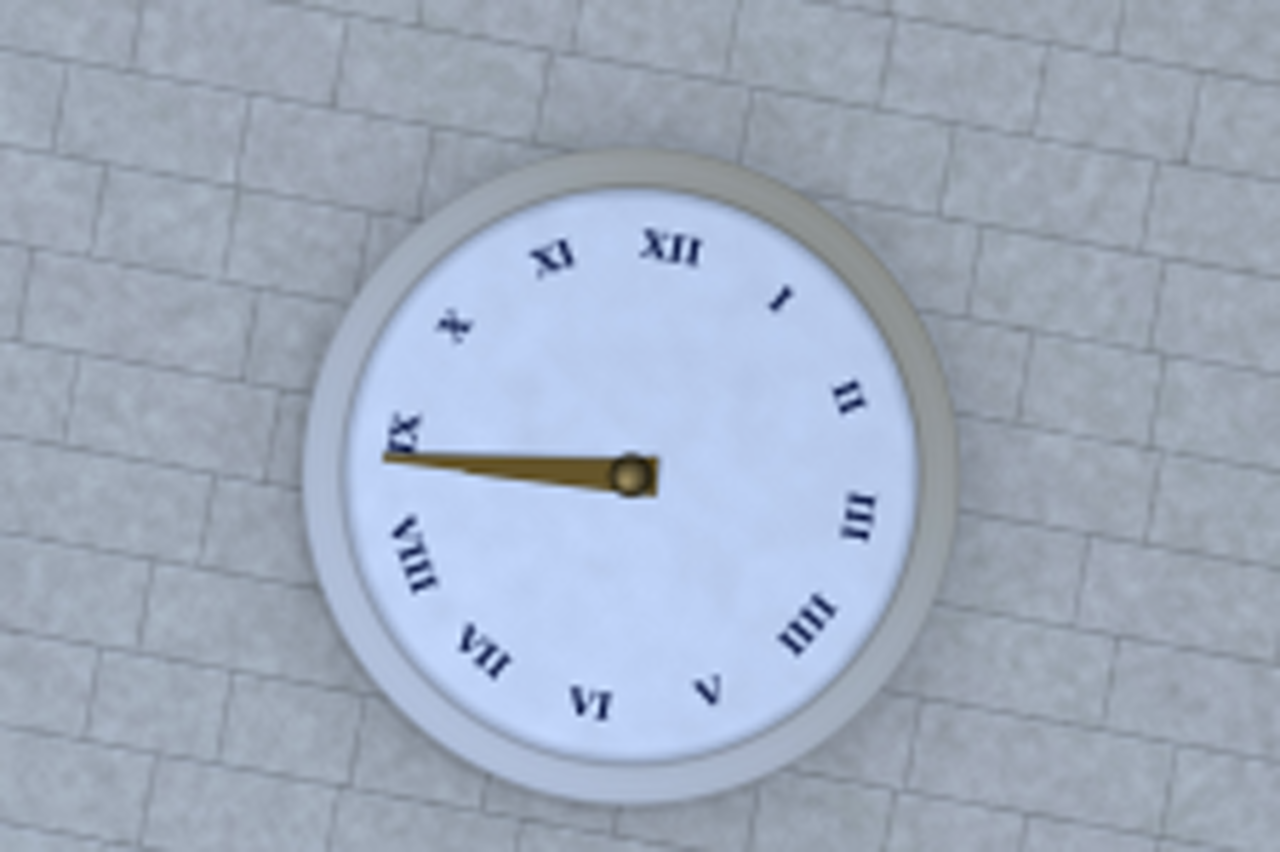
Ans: 8:44
